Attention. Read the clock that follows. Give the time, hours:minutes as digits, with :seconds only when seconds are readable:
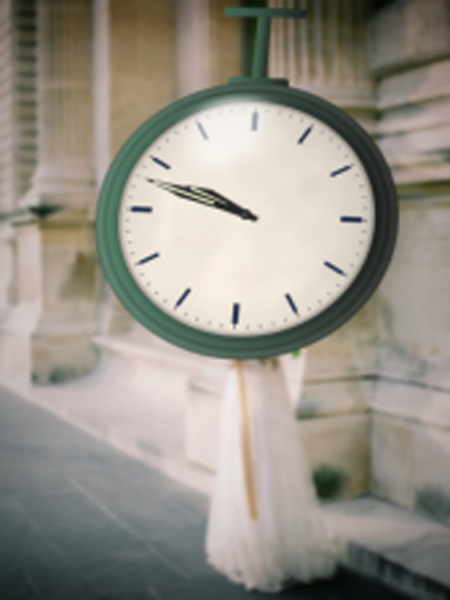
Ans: 9:48
